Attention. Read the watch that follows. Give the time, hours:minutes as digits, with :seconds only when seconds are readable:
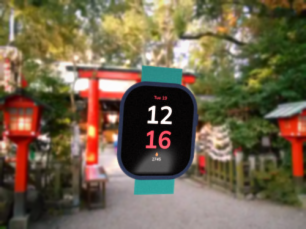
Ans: 12:16
